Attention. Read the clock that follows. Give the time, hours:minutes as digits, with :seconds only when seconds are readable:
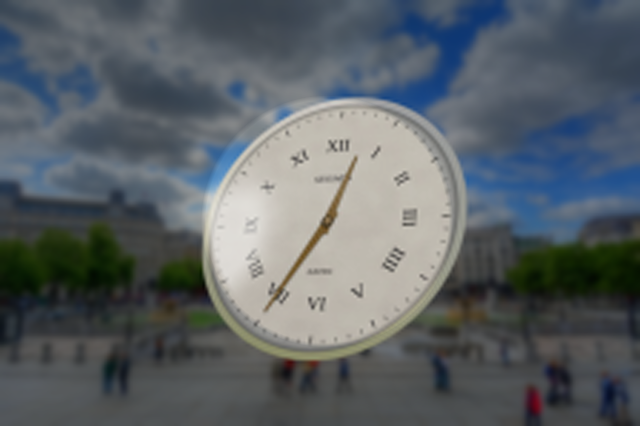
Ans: 12:35
